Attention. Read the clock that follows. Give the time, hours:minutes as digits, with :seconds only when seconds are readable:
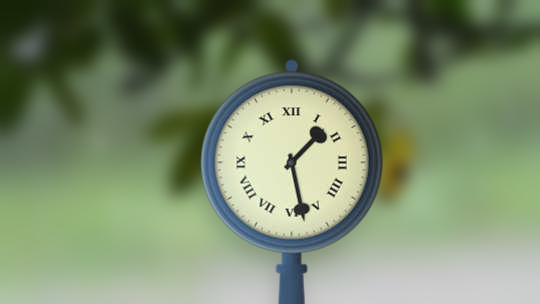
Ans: 1:28
